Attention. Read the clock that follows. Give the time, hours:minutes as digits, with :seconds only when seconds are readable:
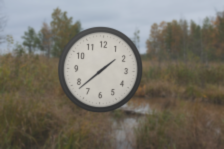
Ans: 1:38
